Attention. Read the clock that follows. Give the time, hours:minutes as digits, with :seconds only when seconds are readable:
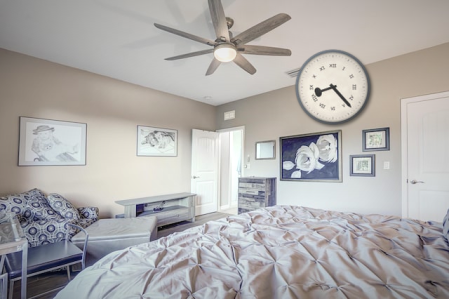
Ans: 8:23
